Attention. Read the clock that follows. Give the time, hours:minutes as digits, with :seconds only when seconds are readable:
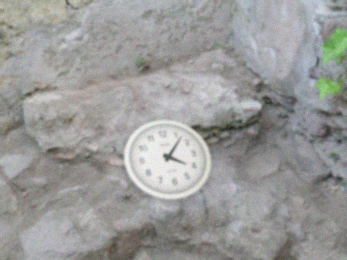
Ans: 4:07
